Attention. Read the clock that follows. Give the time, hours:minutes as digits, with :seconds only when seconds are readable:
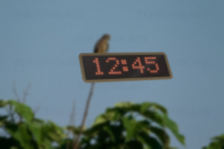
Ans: 12:45
